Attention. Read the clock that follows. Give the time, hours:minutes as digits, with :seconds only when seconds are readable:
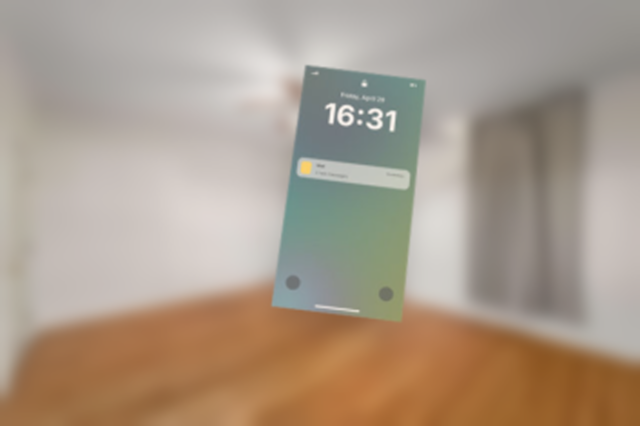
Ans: 16:31
